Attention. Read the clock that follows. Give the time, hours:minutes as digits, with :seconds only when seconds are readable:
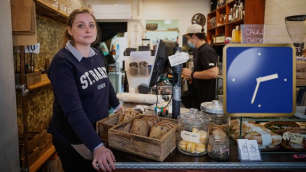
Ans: 2:33
